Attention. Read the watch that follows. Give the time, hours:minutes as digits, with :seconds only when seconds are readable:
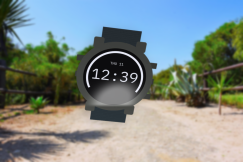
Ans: 12:39
